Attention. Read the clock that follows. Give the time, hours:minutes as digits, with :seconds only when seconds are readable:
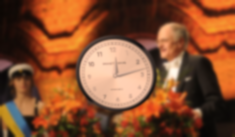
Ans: 12:13
